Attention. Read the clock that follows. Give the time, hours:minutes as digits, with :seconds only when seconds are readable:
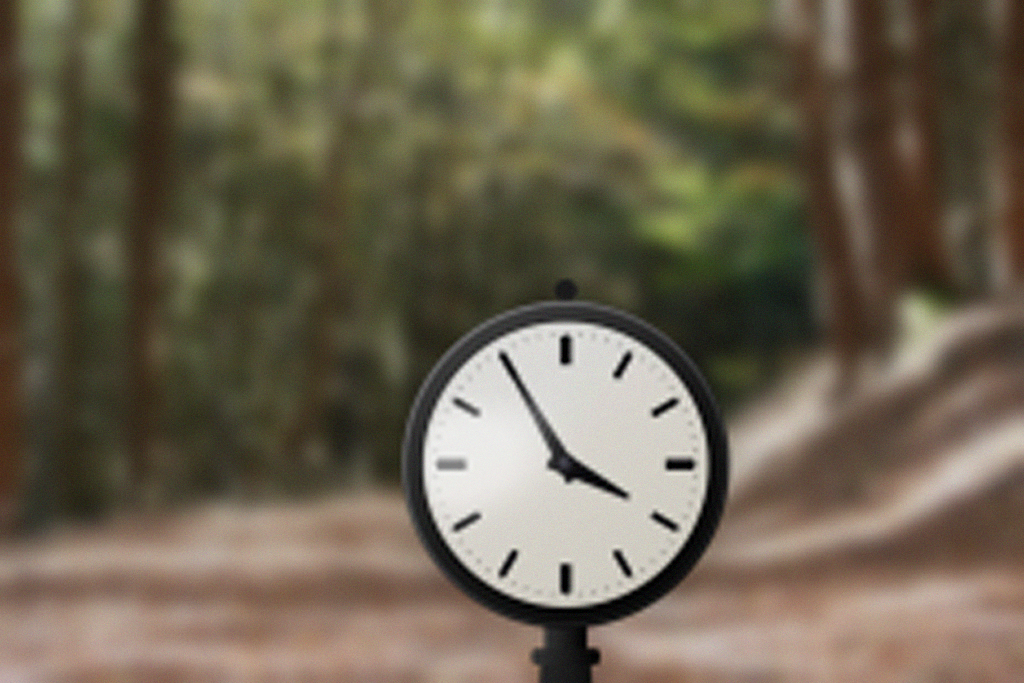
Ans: 3:55
